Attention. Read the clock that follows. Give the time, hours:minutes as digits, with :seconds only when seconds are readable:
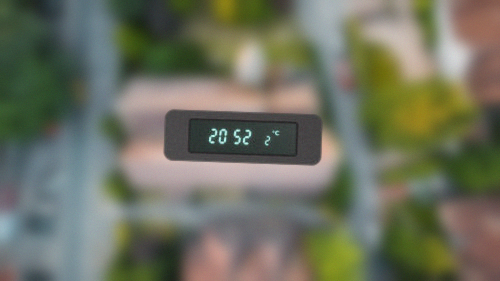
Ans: 20:52
